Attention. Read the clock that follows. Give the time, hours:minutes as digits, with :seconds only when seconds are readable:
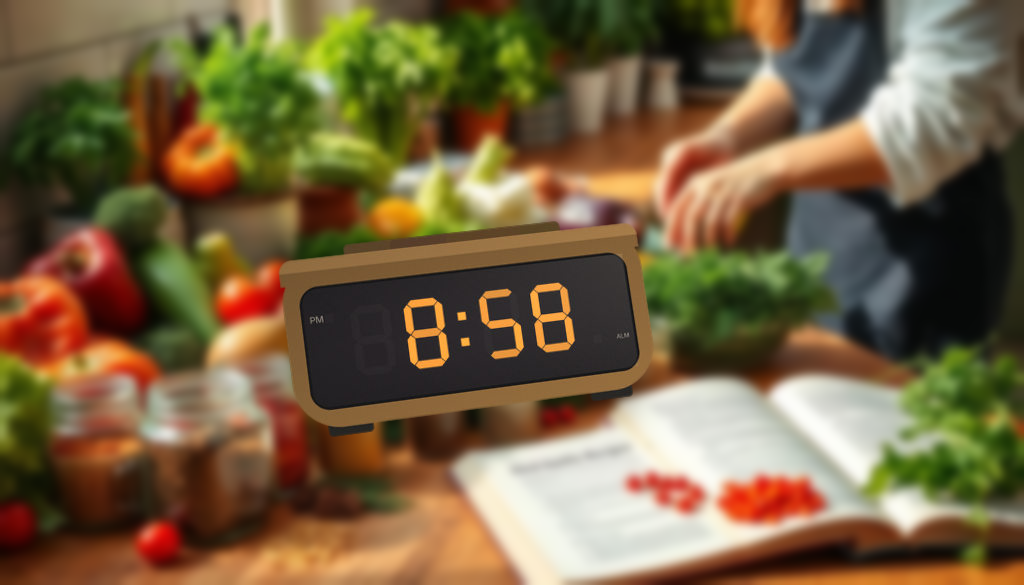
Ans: 8:58
